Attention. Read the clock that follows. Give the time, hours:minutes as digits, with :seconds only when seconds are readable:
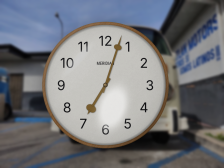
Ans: 7:03
